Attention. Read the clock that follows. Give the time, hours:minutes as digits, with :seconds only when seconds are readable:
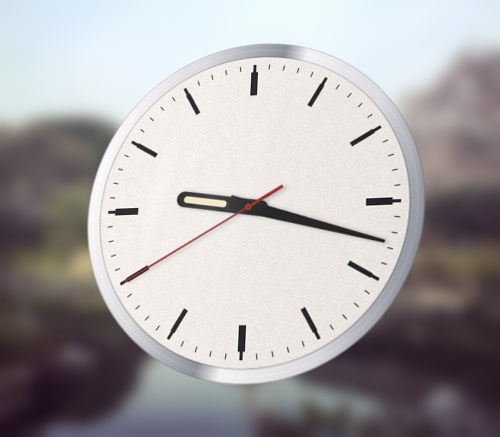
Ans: 9:17:40
